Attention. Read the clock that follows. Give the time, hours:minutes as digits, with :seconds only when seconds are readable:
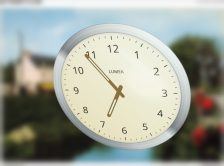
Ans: 6:54
